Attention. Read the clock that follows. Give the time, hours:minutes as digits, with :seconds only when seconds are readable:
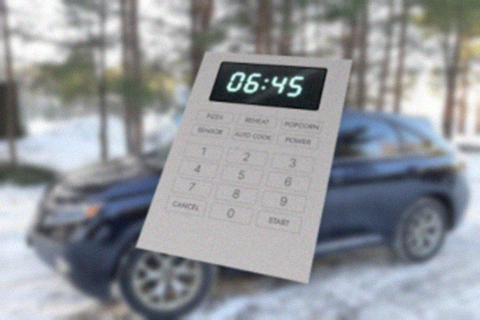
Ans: 6:45
